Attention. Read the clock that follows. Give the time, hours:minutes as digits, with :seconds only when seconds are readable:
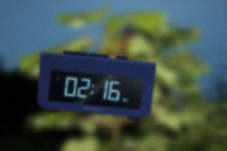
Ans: 2:16
